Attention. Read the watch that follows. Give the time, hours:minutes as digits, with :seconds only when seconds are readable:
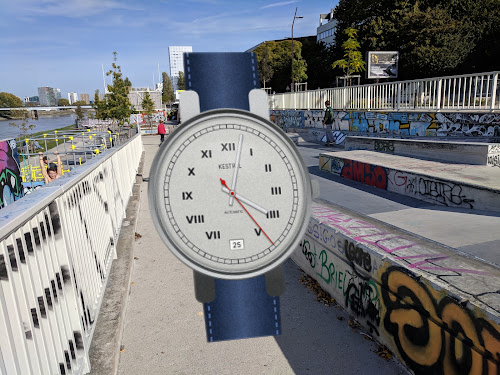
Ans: 4:02:24
